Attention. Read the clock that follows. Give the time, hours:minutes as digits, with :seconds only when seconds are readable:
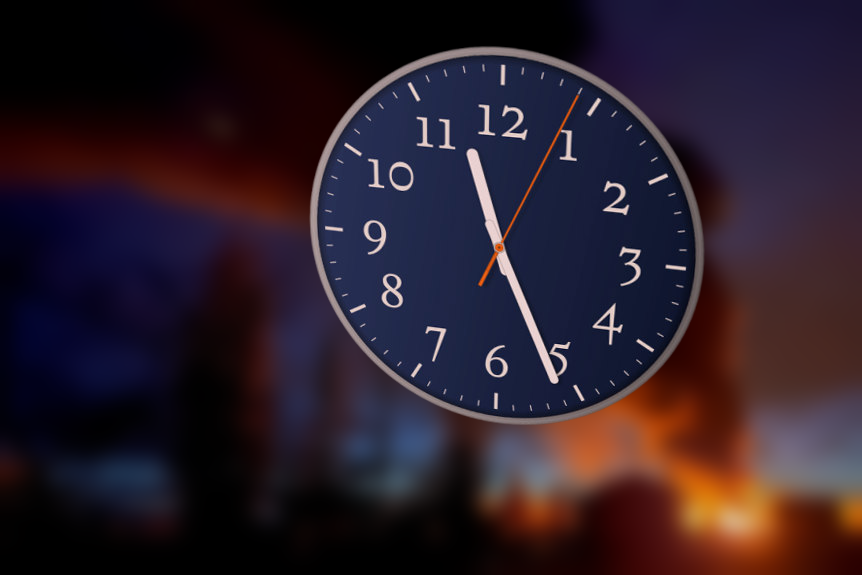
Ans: 11:26:04
